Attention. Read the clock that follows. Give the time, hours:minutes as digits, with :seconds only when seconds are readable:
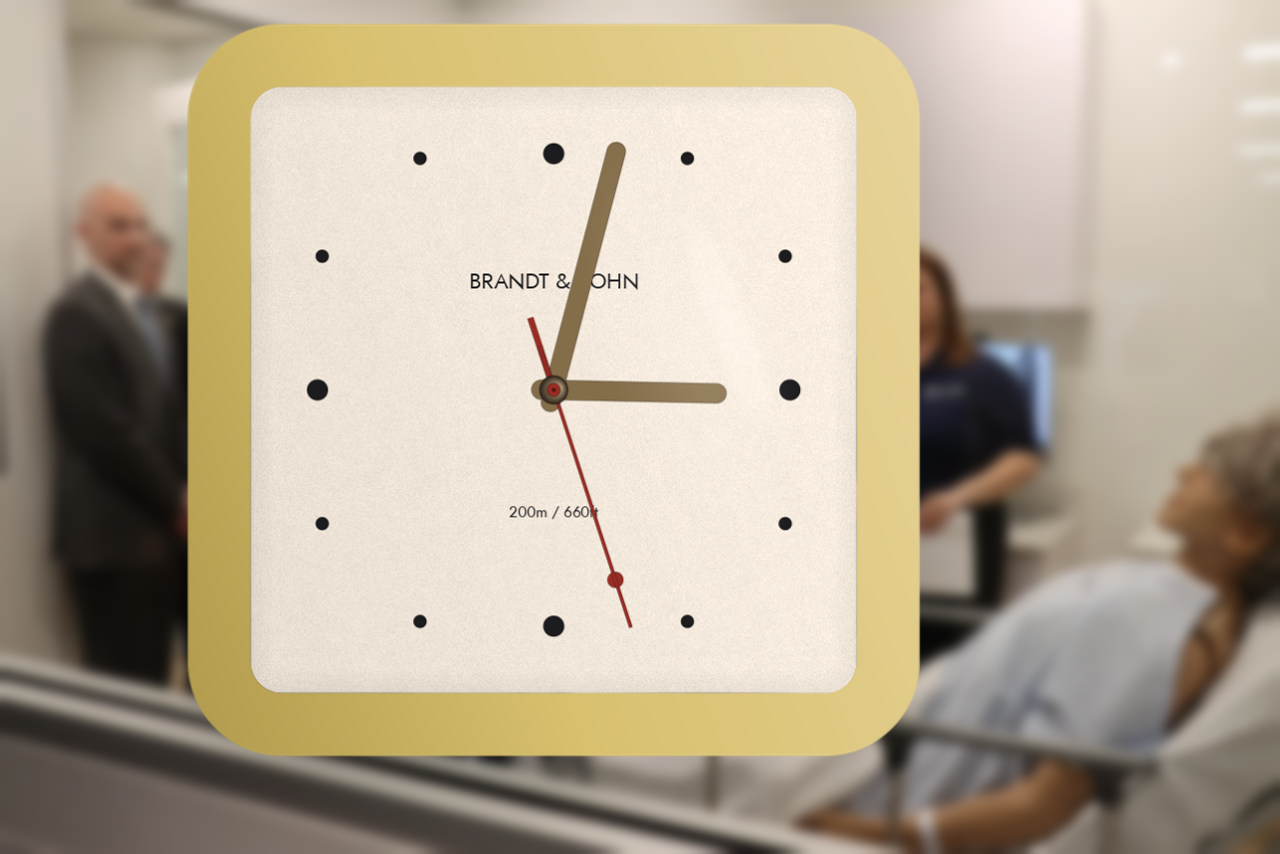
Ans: 3:02:27
